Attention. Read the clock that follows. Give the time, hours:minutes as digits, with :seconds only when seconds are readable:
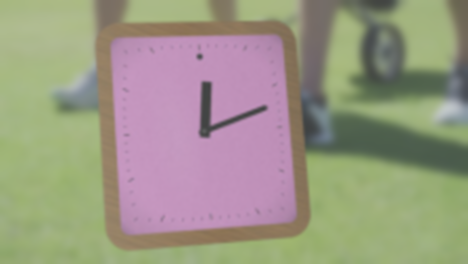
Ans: 12:12
